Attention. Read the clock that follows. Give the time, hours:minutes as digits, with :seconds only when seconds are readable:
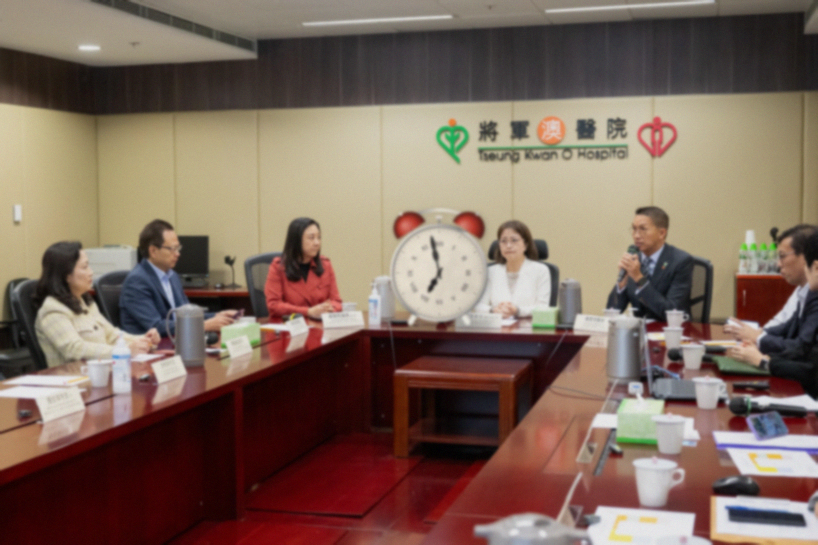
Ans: 6:58
